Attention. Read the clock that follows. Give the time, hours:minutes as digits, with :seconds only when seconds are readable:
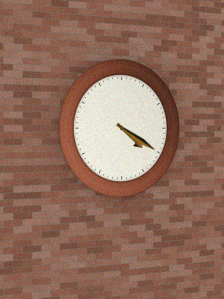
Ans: 4:20
